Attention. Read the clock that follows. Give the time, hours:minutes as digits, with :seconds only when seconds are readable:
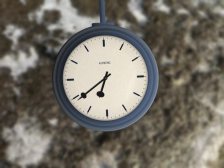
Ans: 6:39
